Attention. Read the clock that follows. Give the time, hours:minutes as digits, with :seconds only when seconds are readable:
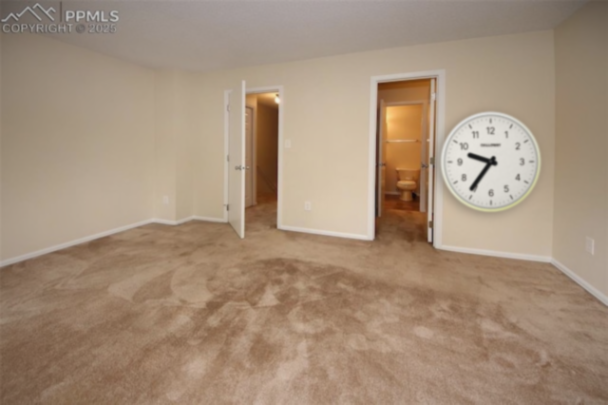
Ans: 9:36
